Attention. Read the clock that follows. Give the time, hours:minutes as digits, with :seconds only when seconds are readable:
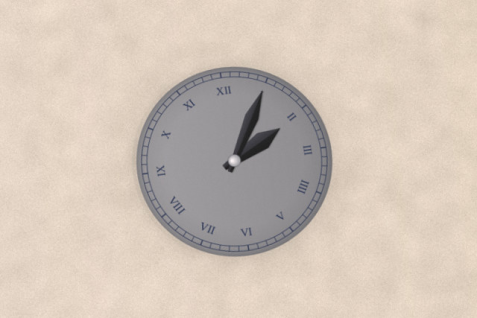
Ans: 2:05
